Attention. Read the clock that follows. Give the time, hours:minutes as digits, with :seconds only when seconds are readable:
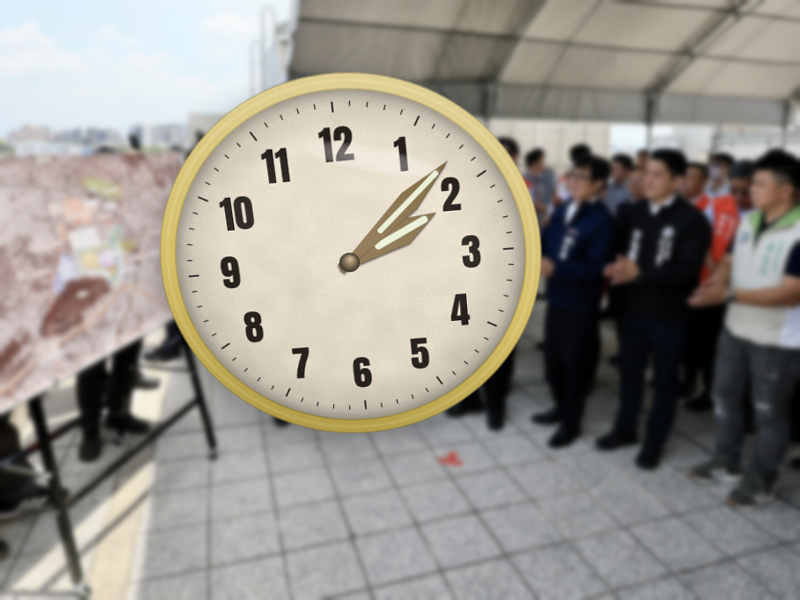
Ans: 2:08
